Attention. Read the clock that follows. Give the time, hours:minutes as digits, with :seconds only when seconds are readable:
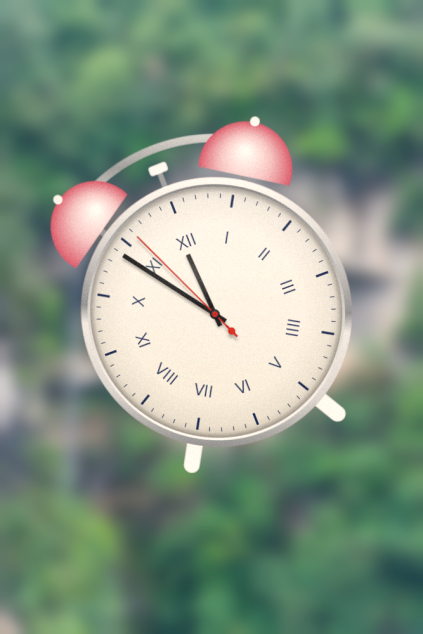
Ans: 11:53:56
